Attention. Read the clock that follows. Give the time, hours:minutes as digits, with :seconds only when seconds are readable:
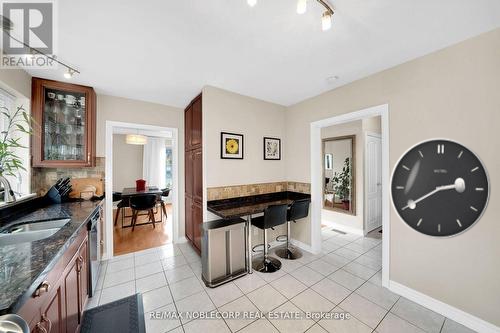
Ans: 2:40
